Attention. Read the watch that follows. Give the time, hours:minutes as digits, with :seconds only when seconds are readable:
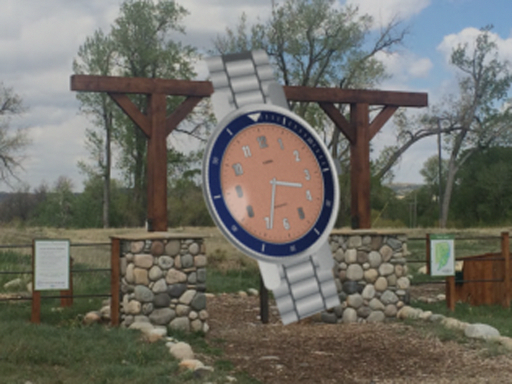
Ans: 3:34
